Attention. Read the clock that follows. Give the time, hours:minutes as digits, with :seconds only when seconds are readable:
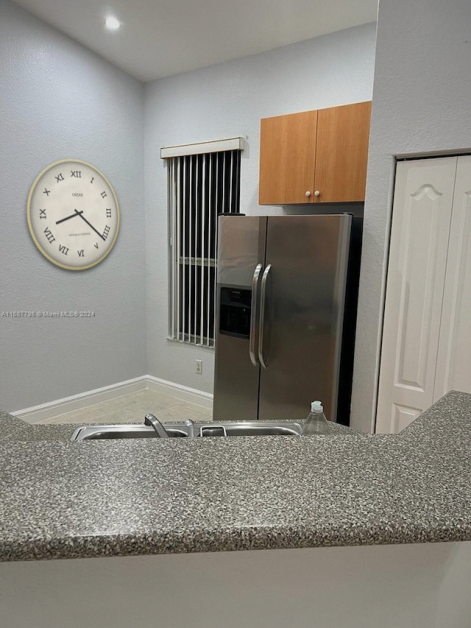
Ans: 8:22
